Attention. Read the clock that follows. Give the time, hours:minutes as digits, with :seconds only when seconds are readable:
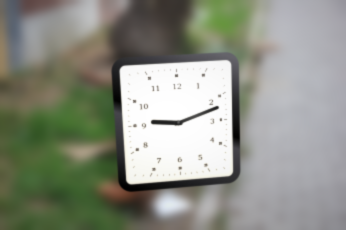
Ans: 9:12
